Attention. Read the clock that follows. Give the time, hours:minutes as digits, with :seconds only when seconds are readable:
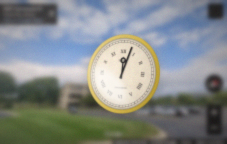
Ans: 12:03
